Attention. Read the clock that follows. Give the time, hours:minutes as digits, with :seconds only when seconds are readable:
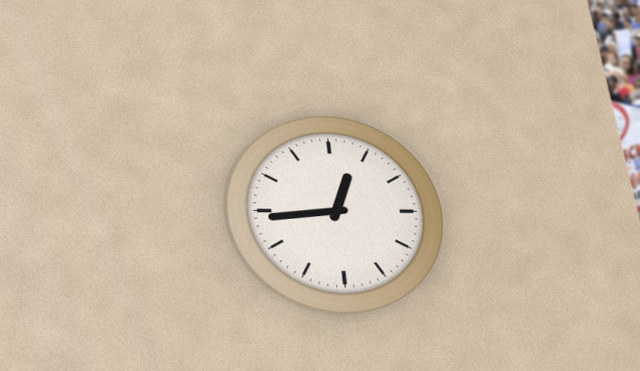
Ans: 12:44
